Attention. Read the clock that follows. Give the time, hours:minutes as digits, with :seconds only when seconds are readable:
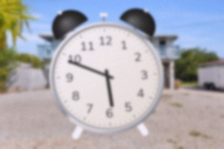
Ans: 5:49
